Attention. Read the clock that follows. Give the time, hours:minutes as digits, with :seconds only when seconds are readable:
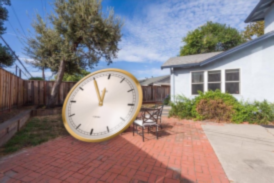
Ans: 11:55
